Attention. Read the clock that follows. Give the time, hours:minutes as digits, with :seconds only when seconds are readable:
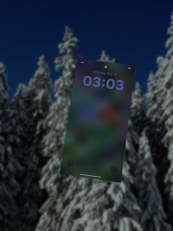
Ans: 3:03
